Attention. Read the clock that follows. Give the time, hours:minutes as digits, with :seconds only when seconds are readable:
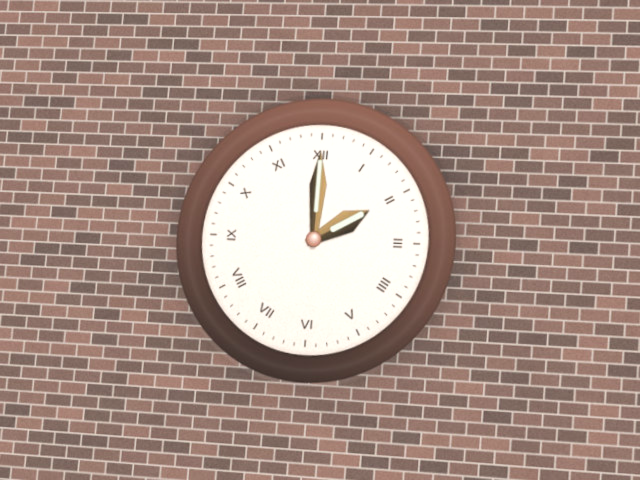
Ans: 2:00
